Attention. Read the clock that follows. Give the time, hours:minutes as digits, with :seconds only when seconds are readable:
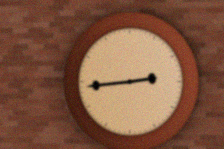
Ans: 2:44
